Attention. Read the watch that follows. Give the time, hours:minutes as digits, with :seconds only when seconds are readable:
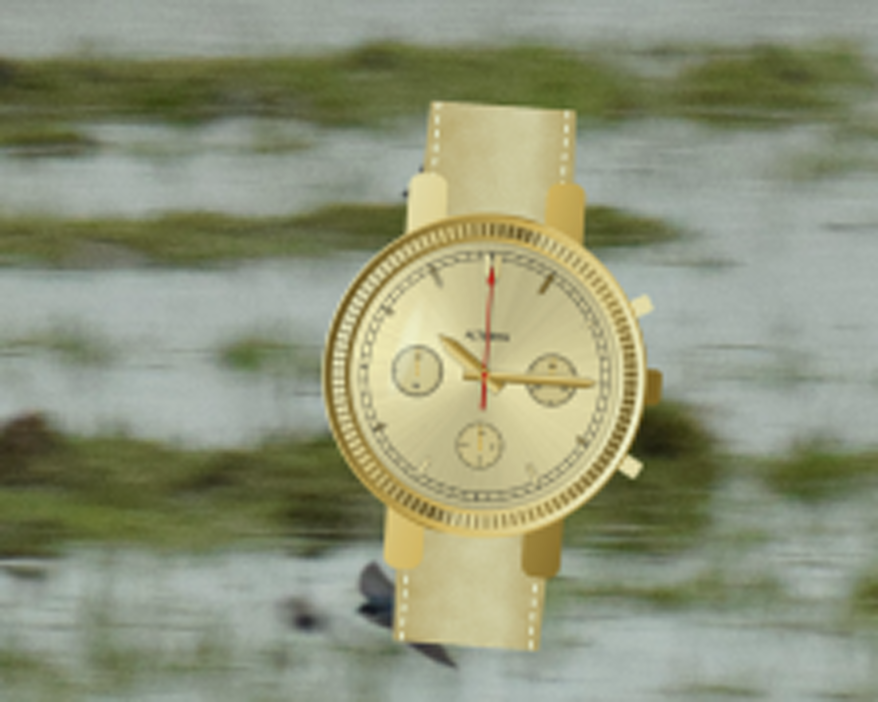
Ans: 10:15
